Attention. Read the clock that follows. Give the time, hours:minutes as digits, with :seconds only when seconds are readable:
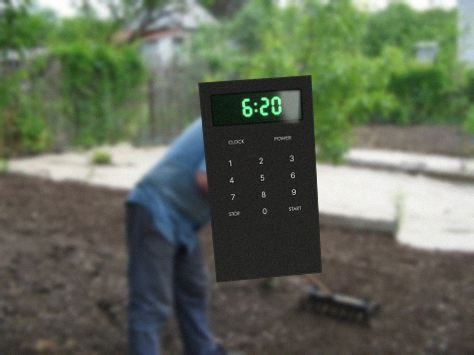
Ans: 6:20
